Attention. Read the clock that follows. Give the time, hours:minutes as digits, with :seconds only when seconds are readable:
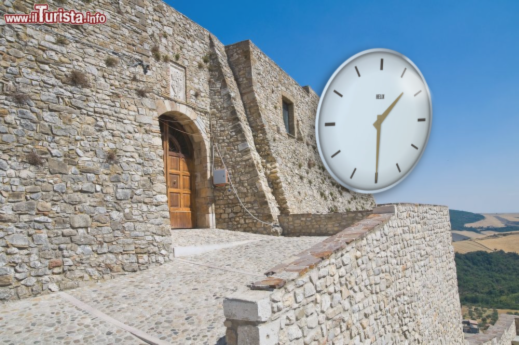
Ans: 1:30
